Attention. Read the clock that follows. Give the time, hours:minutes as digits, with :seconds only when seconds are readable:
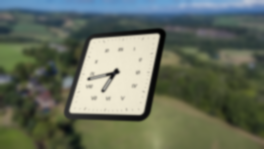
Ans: 6:43
